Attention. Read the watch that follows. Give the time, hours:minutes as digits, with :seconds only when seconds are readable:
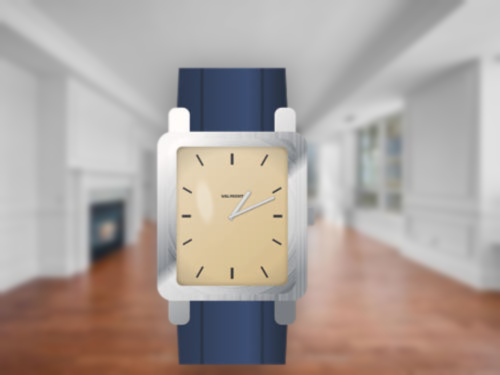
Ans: 1:11
